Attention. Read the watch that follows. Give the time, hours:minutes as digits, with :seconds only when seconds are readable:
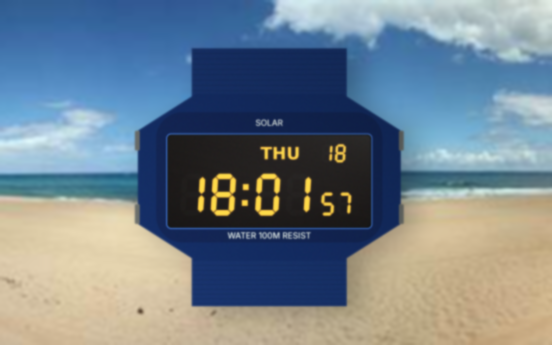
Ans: 18:01:57
